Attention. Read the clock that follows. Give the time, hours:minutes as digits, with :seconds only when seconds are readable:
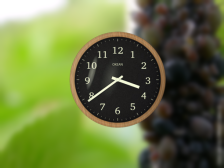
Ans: 3:39
